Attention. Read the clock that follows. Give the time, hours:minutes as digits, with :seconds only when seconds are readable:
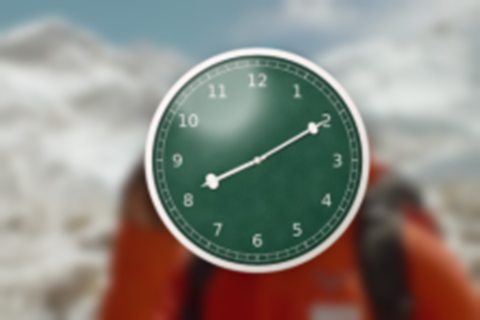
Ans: 8:10
